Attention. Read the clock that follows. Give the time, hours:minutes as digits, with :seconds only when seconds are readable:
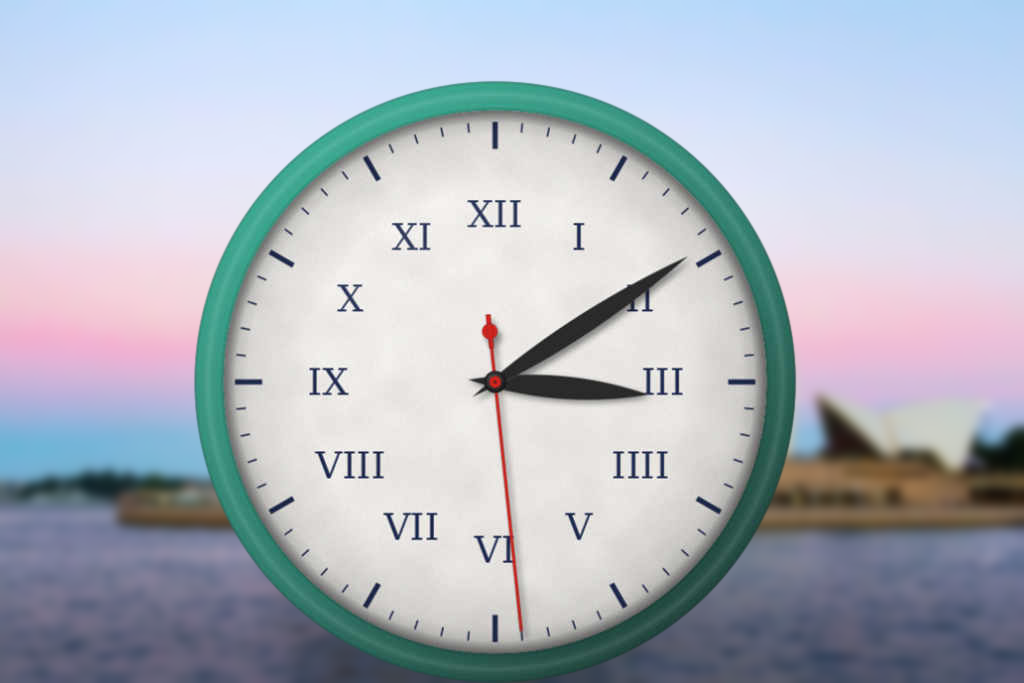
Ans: 3:09:29
